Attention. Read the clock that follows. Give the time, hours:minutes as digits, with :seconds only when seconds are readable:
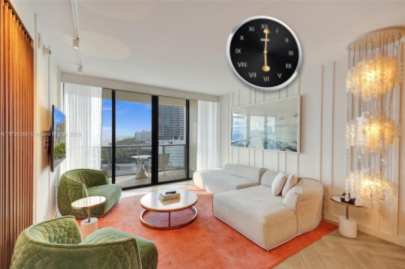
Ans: 6:01
